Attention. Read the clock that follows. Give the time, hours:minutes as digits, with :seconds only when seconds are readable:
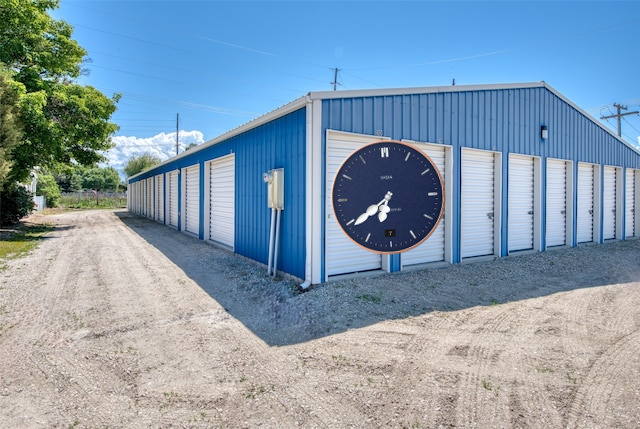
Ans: 6:39
